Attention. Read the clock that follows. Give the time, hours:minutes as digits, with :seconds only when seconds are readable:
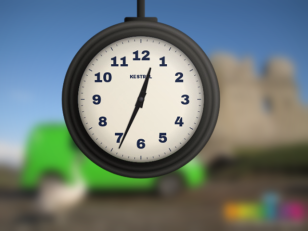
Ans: 12:34
